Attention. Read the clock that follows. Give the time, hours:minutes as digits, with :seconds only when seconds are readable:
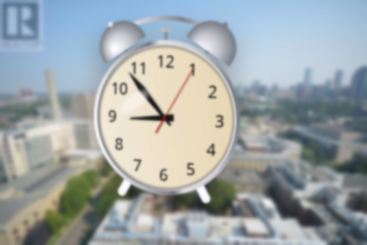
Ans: 8:53:05
